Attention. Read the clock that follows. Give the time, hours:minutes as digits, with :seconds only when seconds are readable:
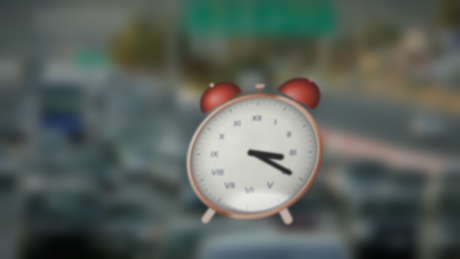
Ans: 3:20
